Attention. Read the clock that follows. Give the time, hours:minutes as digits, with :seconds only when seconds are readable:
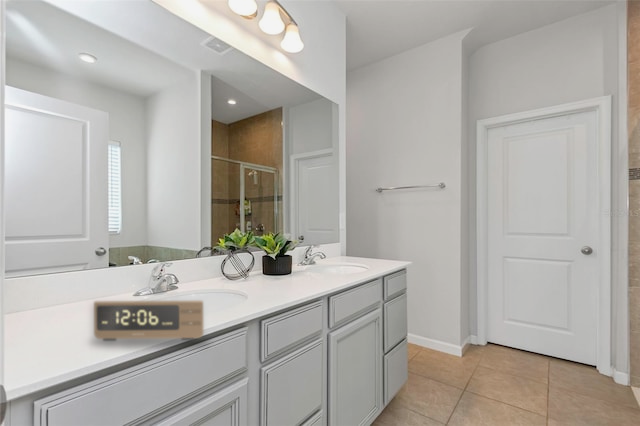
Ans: 12:06
